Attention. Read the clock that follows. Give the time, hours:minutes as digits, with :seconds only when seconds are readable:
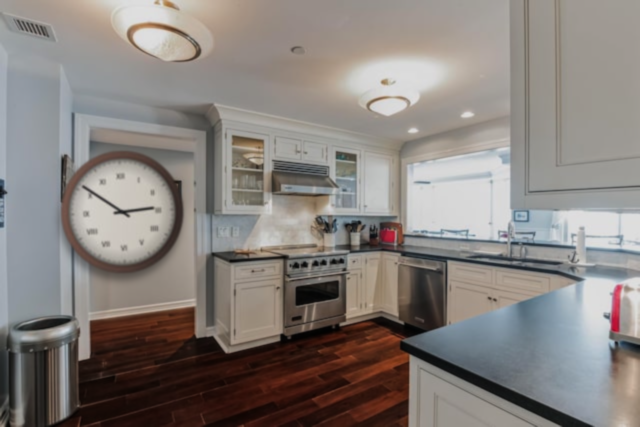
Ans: 2:51
